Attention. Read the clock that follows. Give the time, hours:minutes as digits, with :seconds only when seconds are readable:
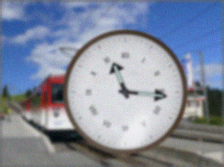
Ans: 11:16
